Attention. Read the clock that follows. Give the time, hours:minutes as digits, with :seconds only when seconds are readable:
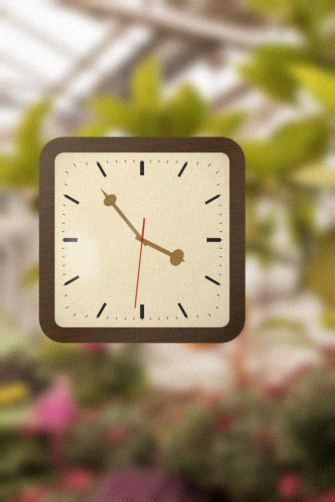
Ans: 3:53:31
